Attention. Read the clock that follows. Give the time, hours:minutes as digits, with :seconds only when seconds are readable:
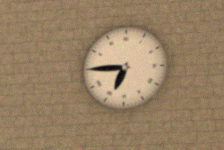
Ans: 6:45
